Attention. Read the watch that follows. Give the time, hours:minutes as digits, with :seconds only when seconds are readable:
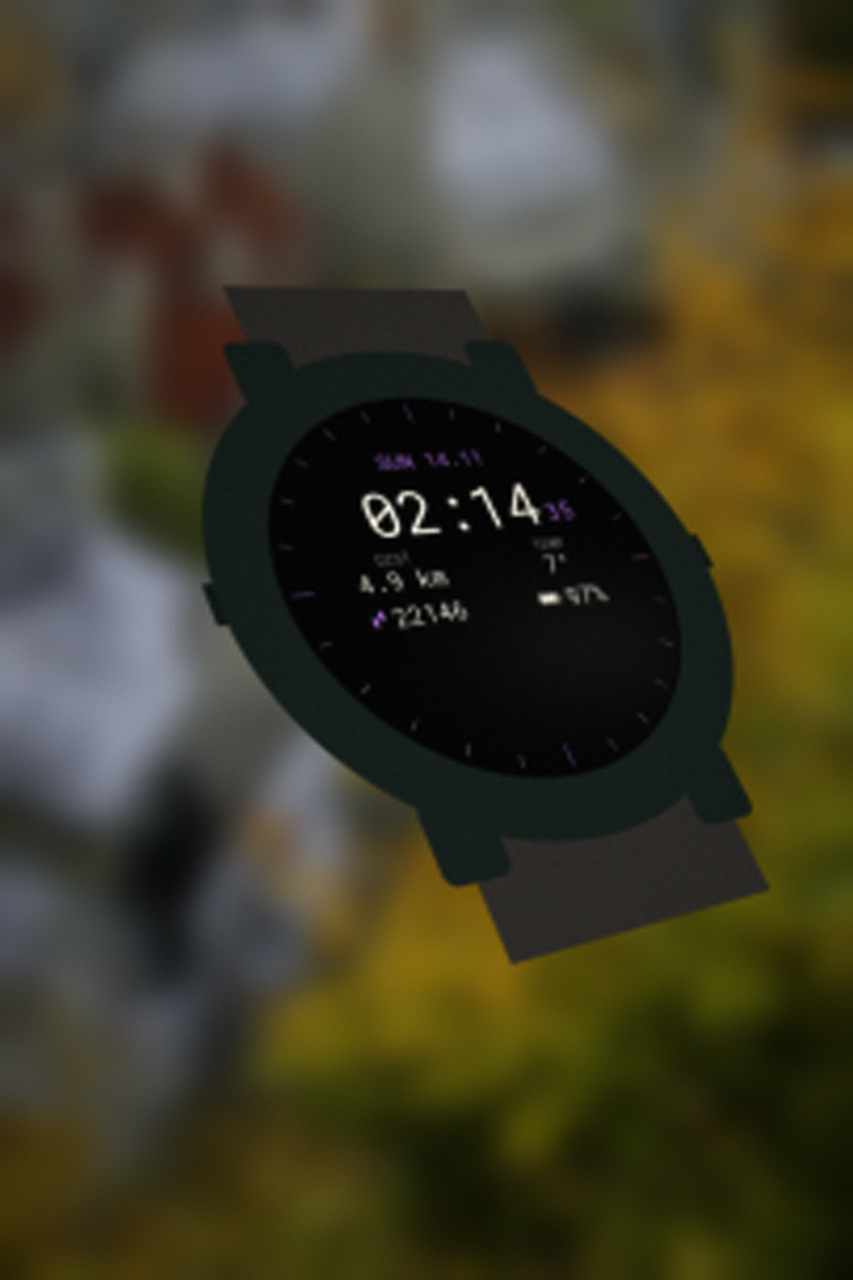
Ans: 2:14
